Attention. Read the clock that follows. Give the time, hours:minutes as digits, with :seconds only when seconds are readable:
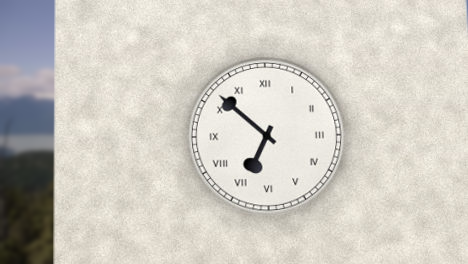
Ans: 6:52
